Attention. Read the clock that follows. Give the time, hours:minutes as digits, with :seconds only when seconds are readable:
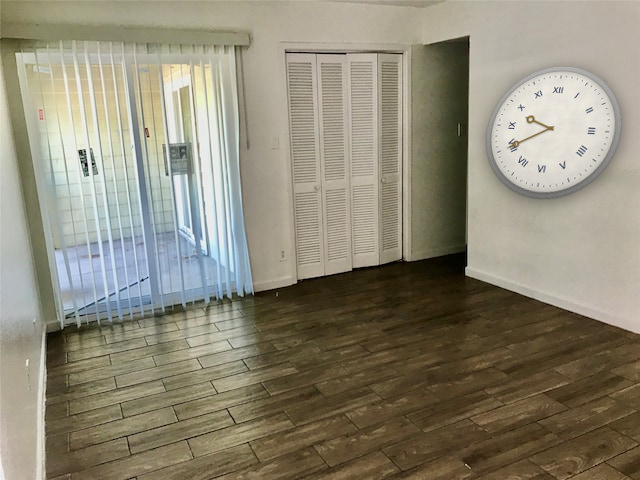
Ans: 9:40
